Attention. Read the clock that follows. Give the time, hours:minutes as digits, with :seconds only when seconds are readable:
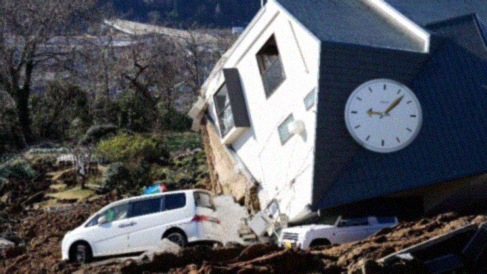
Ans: 9:07
